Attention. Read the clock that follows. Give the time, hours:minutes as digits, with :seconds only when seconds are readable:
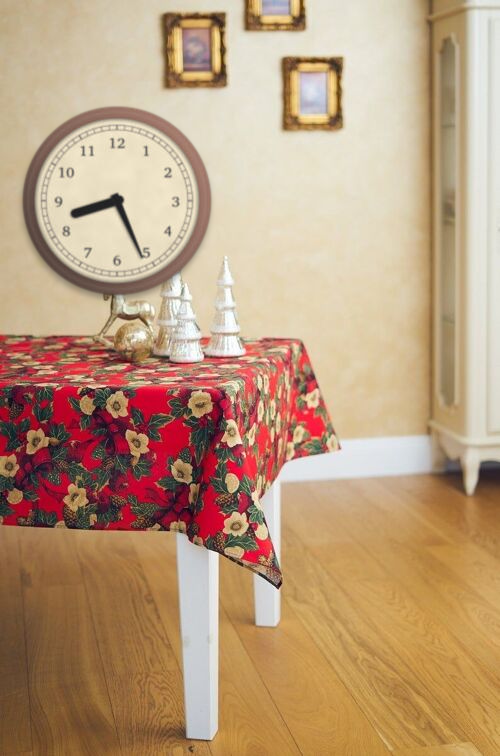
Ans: 8:26
